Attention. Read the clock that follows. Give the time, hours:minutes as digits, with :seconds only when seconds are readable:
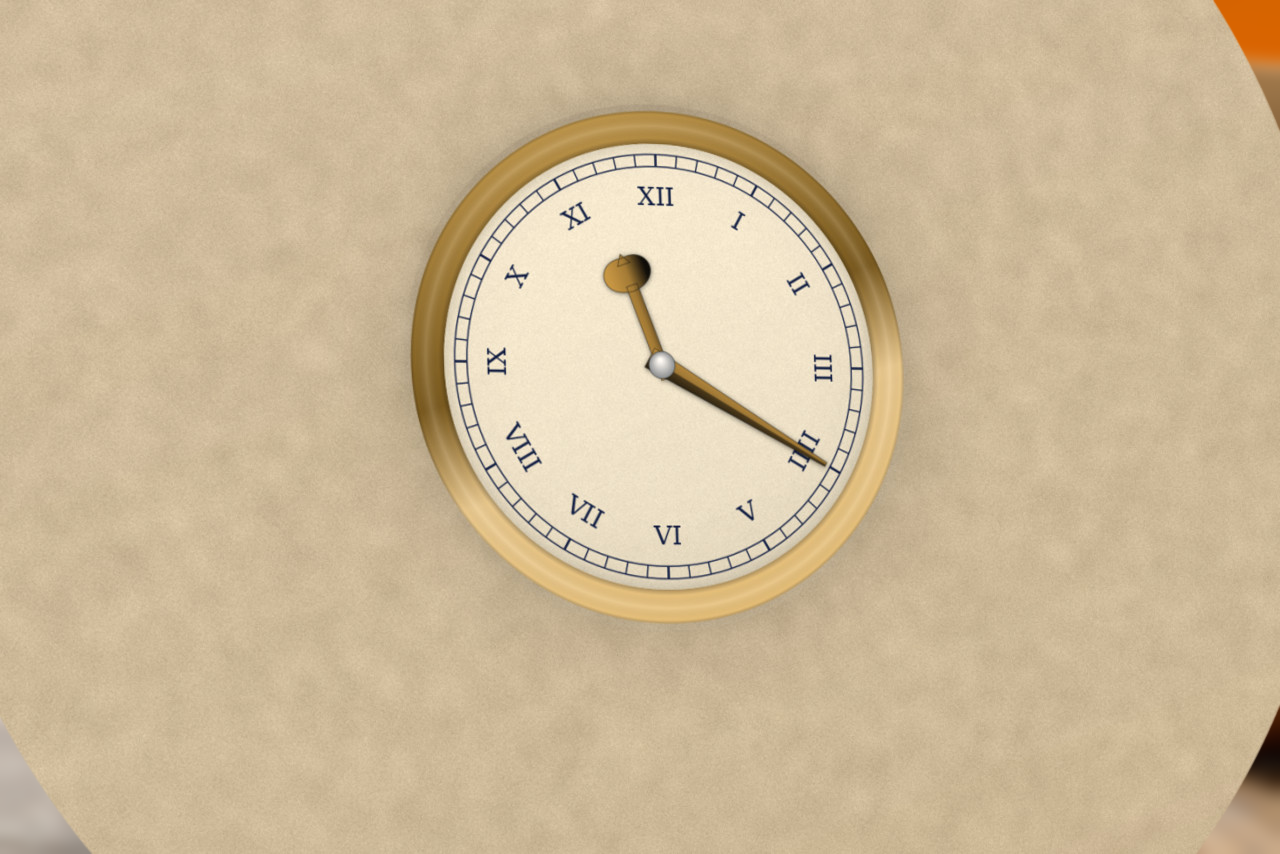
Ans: 11:20
